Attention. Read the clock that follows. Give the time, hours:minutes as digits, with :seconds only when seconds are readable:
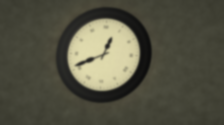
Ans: 12:41
